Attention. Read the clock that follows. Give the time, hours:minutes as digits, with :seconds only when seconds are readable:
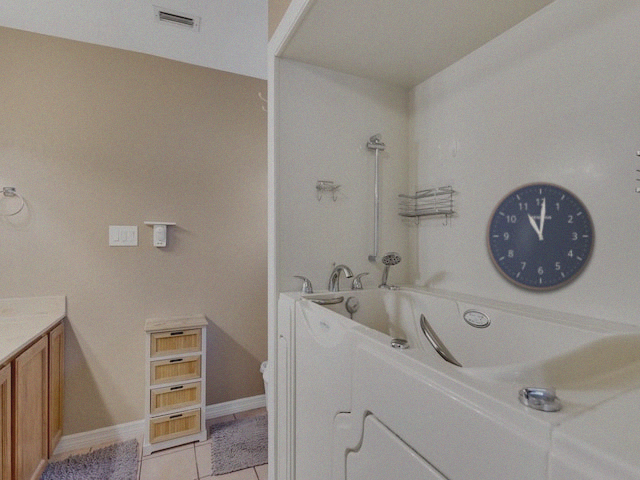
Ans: 11:01
